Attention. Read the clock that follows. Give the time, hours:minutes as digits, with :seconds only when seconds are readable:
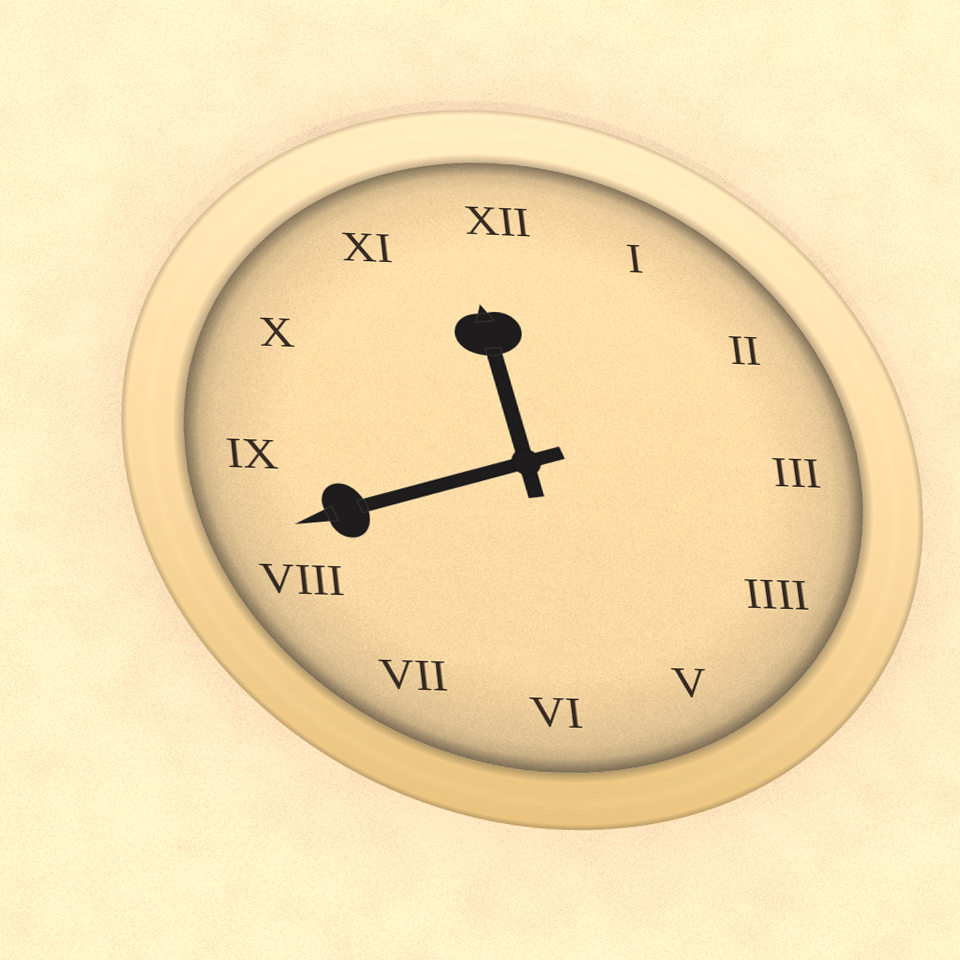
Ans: 11:42
